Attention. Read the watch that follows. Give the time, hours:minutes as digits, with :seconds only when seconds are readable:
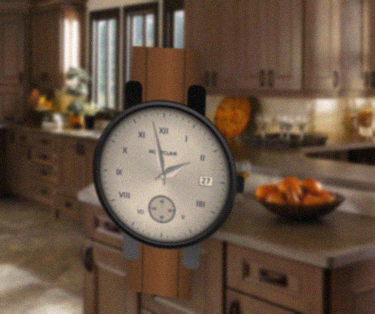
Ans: 1:58
